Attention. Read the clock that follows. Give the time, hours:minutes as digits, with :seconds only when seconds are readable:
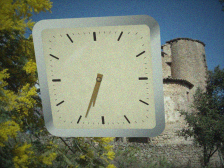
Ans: 6:34
